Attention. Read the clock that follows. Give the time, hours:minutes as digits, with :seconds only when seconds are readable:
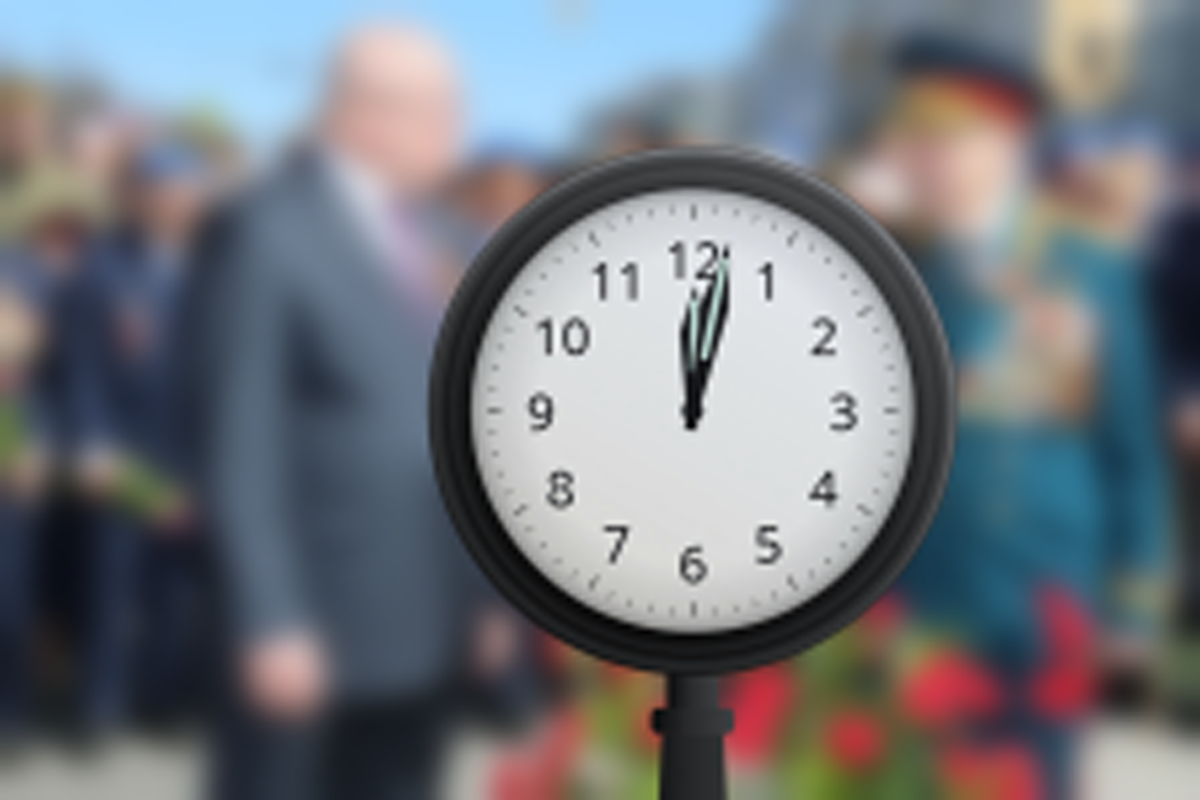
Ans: 12:02
